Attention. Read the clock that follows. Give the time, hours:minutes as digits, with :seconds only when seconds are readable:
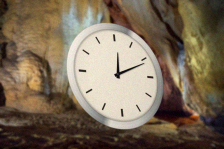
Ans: 12:11
